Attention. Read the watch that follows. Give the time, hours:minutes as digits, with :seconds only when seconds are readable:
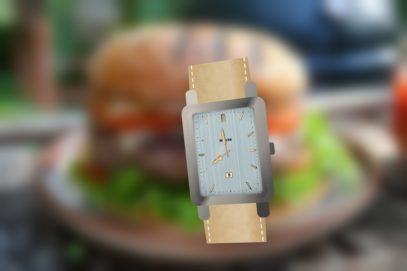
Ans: 7:59
